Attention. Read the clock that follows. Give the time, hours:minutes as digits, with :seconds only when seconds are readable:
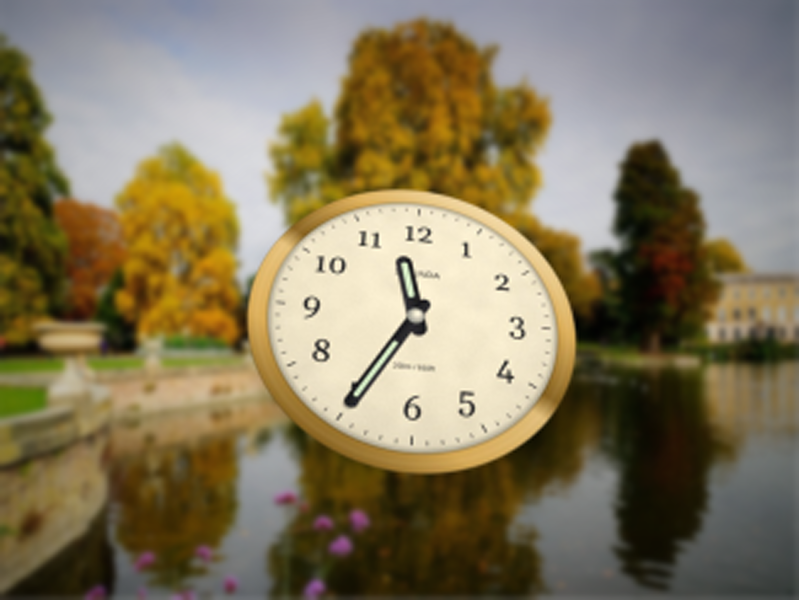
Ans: 11:35
